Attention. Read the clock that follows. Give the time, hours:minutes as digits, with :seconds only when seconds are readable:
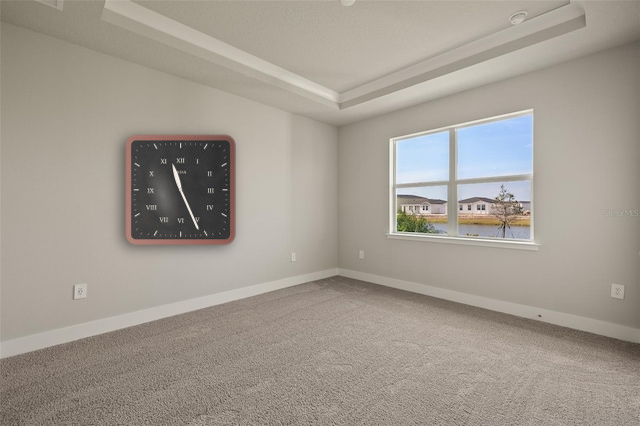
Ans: 11:26
